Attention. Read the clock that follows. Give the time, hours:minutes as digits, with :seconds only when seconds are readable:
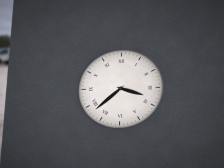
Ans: 3:38
